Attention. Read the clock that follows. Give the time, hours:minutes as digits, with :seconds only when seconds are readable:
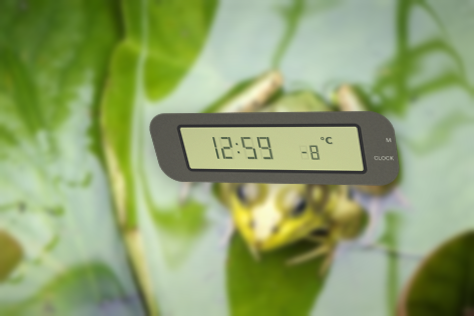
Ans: 12:59
